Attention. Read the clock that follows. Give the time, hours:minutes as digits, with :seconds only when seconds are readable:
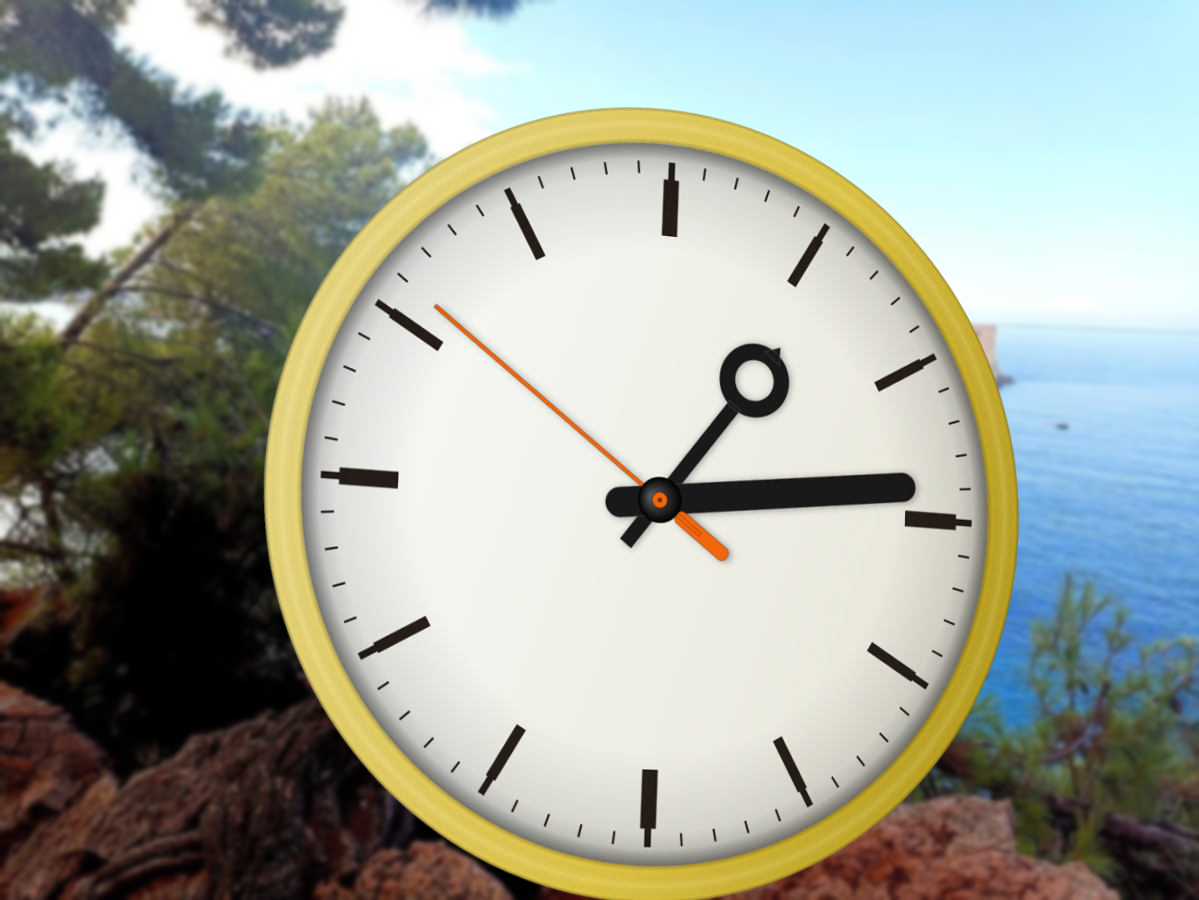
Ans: 1:13:51
